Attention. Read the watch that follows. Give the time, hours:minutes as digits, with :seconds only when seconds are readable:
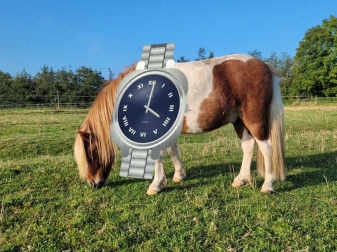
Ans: 4:01
